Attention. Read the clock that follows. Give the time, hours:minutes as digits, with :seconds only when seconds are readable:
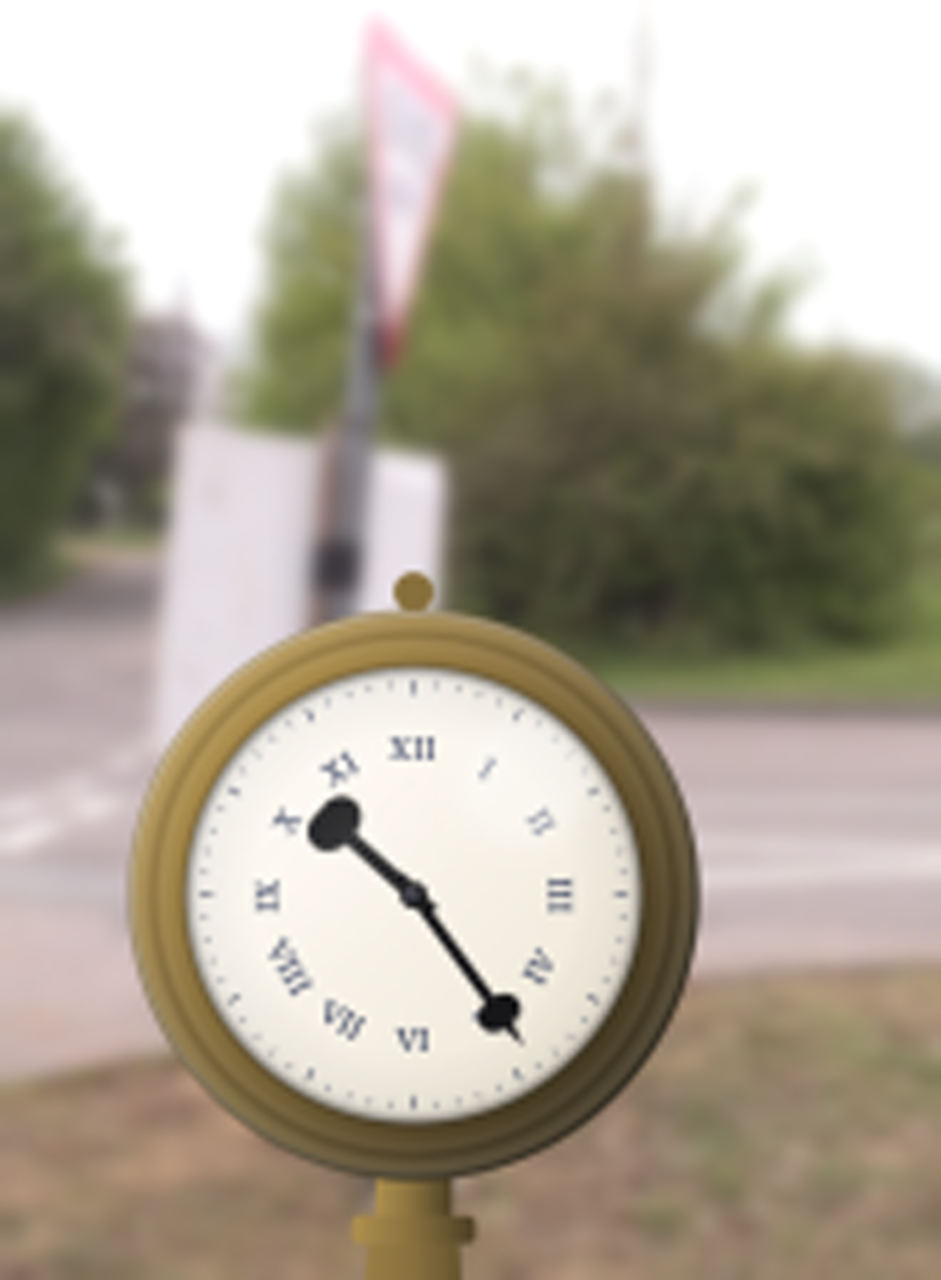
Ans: 10:24
